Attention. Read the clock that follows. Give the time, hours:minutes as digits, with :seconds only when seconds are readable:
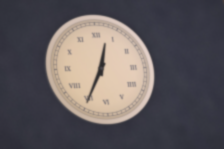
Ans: 12:35
